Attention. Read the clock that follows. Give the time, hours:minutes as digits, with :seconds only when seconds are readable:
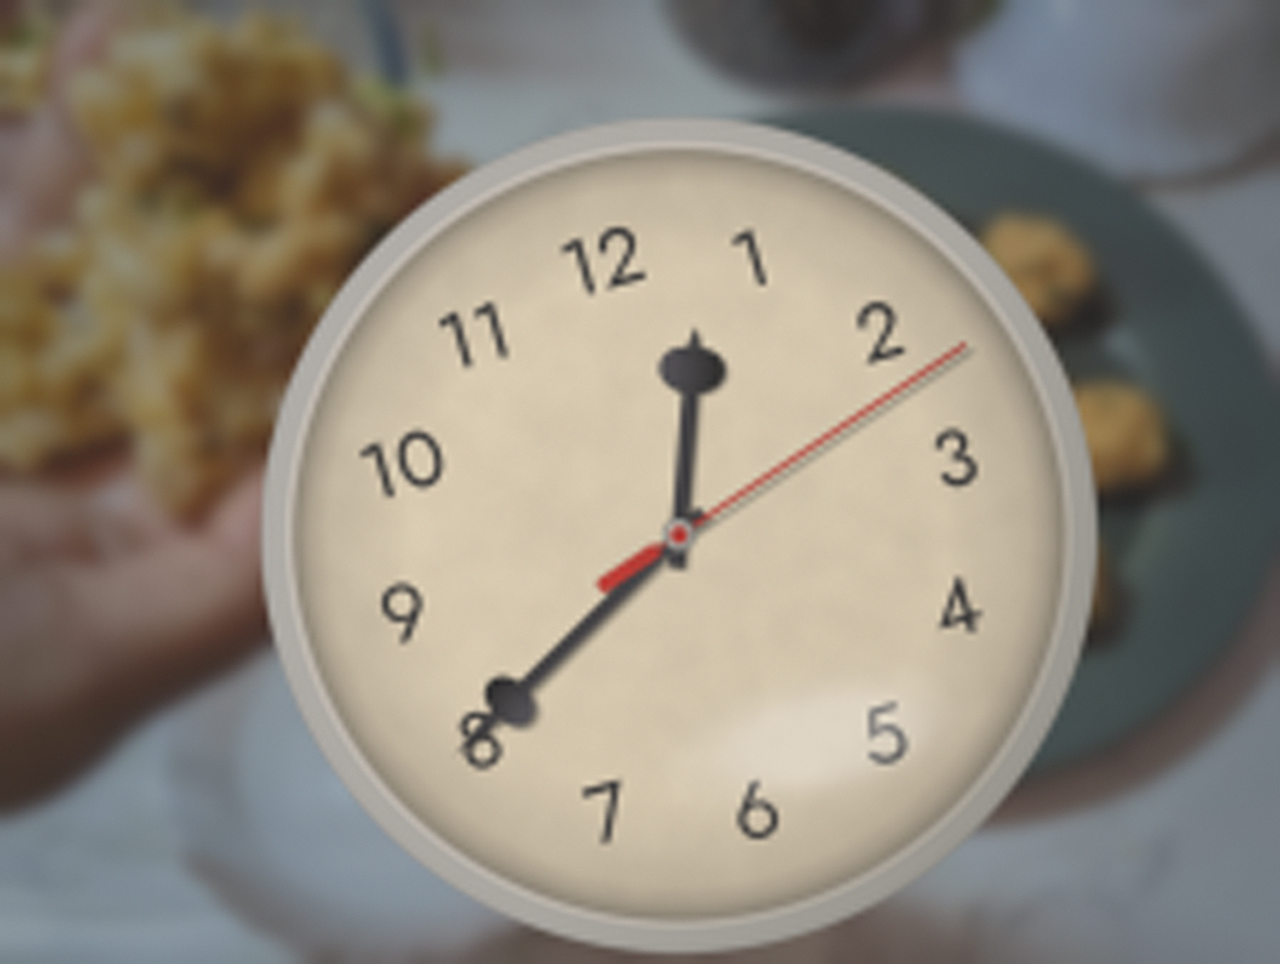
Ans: 12:40:12
